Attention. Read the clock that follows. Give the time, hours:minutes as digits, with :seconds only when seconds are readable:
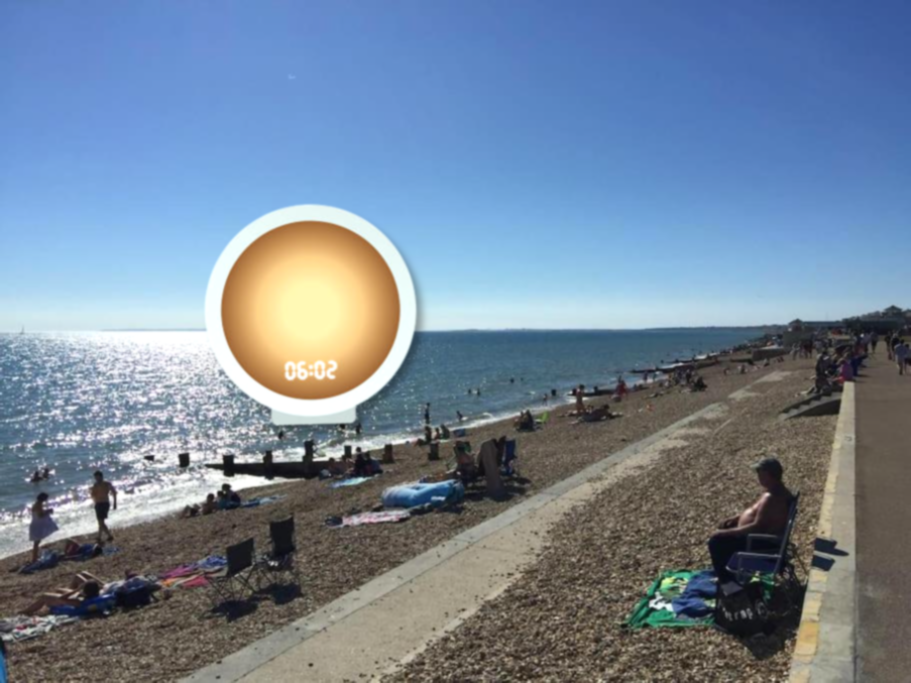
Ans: 6:02
